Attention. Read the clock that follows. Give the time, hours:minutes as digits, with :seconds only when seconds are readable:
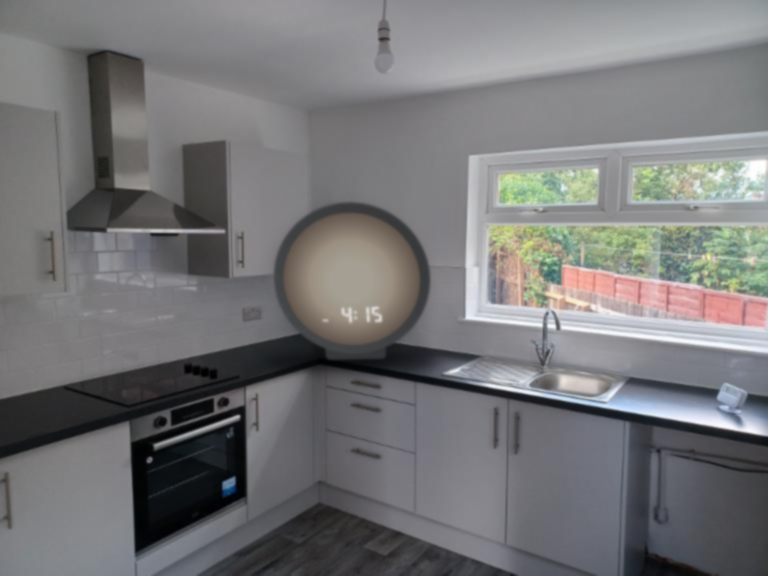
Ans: 4:15
